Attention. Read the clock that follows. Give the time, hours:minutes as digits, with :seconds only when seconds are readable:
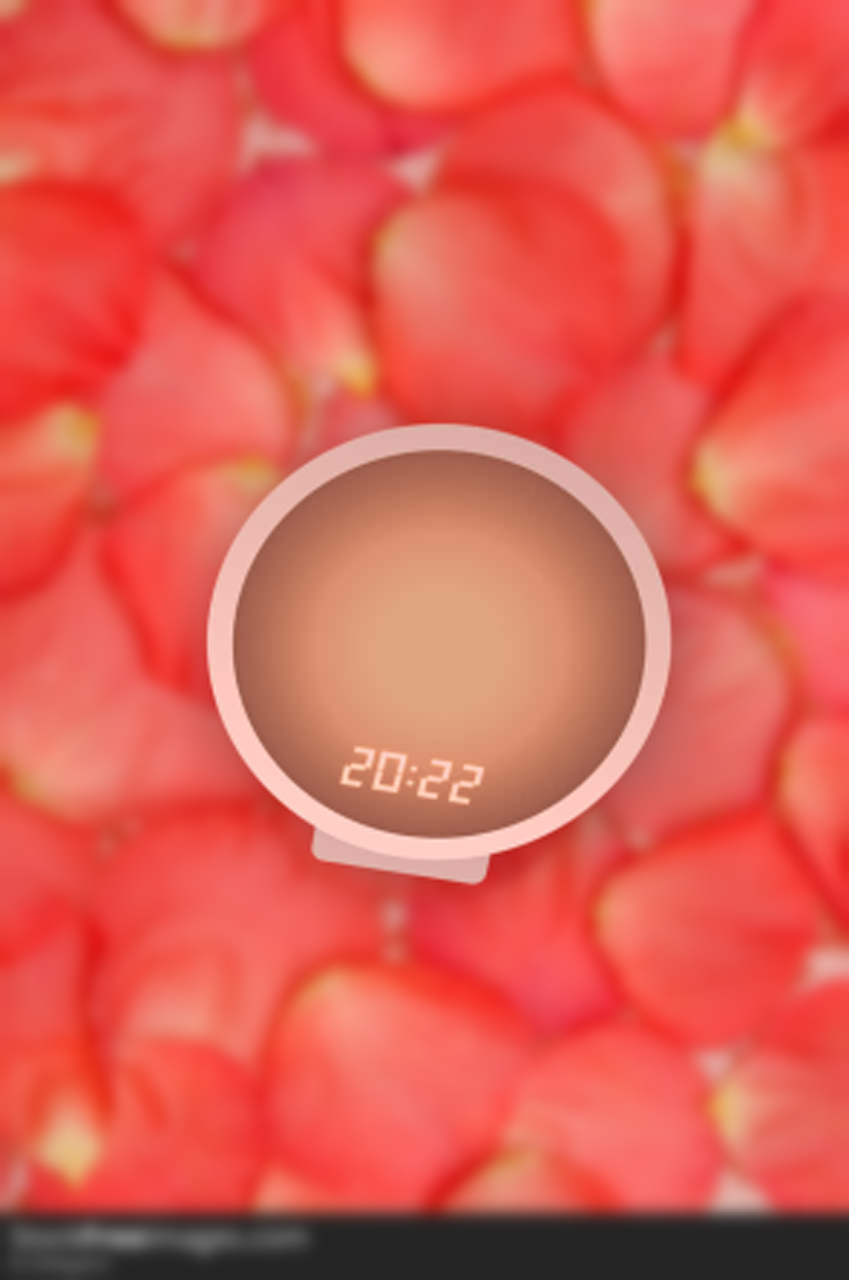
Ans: 20:22
